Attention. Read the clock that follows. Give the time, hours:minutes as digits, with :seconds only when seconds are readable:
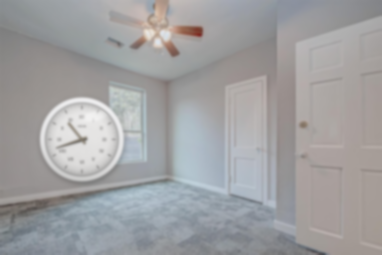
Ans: 10:42
